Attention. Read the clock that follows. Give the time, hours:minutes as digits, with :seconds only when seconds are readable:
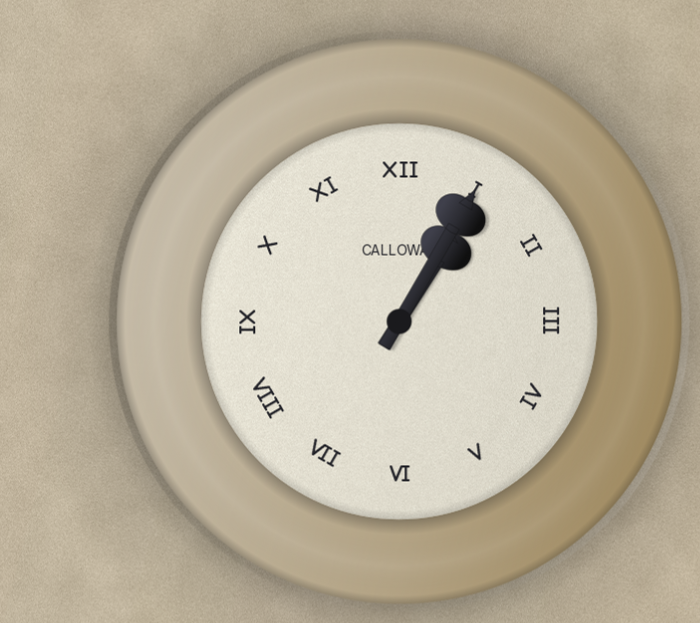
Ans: 1:05
